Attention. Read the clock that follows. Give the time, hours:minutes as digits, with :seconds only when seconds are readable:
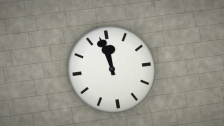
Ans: 11:58
